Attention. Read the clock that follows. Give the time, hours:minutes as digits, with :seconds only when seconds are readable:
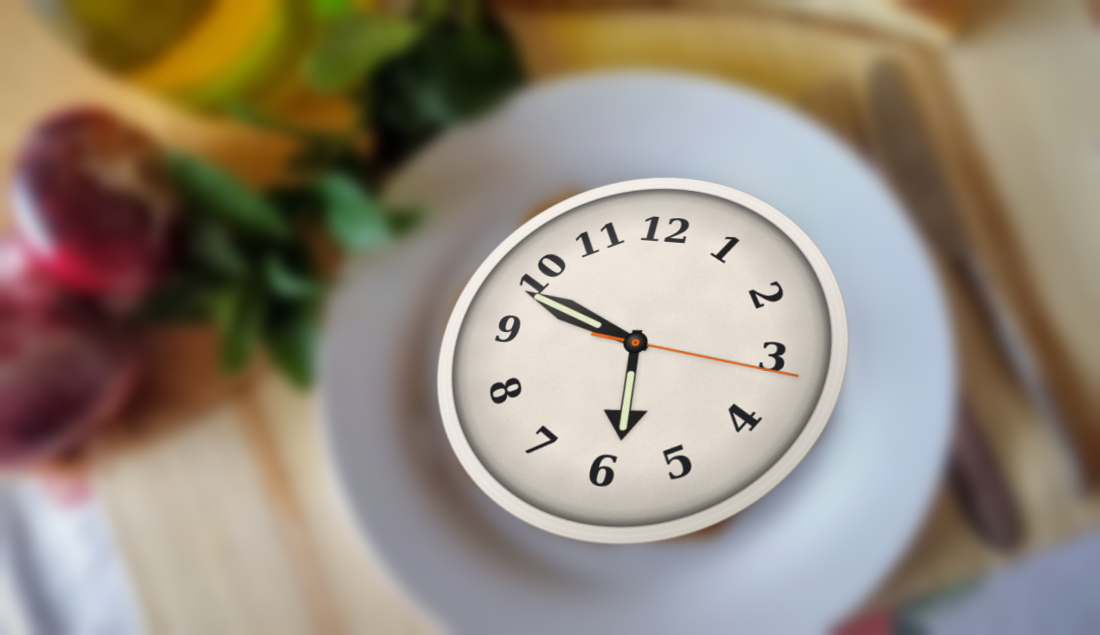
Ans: 5:48:16
